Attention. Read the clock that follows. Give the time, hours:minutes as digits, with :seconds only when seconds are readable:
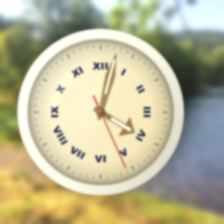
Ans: 4:02:26
